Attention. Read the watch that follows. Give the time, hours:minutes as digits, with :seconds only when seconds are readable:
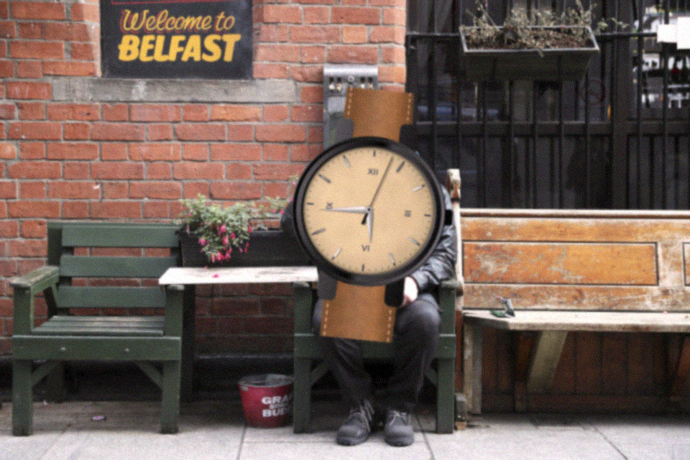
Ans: 5:44:03
